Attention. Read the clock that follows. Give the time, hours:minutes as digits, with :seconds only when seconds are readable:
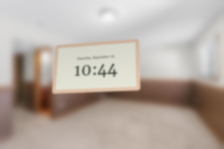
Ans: 10:44
